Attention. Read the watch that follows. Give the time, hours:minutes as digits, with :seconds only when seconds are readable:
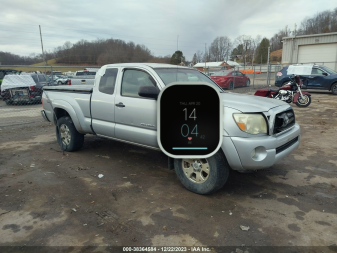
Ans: 14:04
